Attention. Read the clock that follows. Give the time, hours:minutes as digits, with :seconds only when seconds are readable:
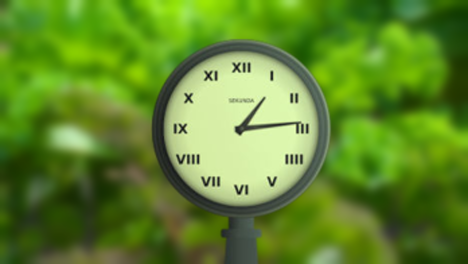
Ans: 1:14
